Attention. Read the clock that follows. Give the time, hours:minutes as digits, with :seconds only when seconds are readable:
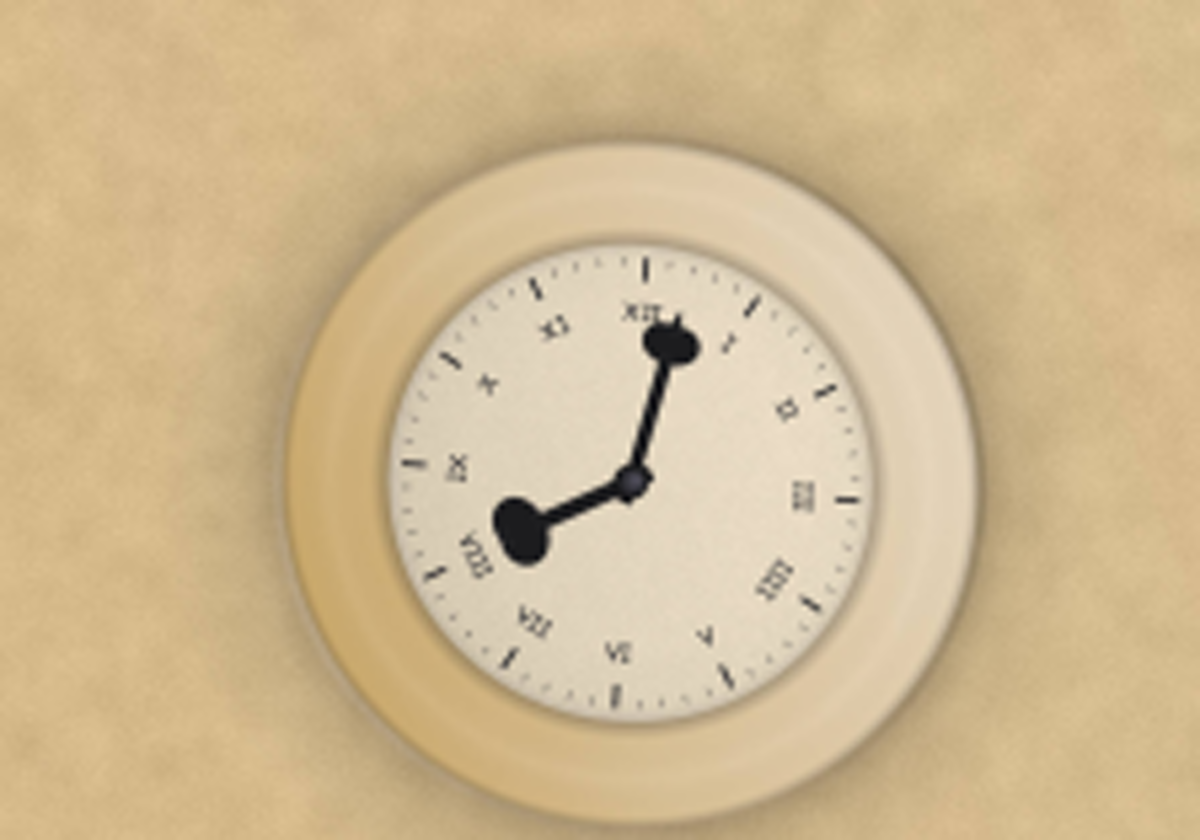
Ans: 8:02
